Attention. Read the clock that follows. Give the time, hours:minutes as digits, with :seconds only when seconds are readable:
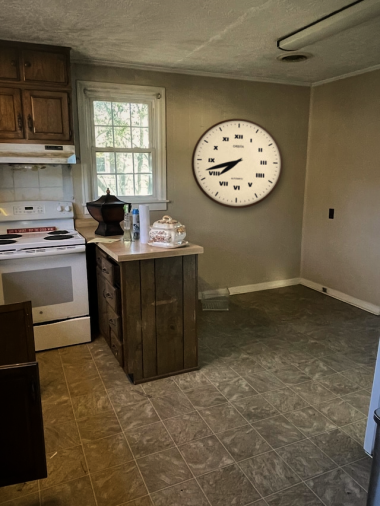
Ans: 7:42
